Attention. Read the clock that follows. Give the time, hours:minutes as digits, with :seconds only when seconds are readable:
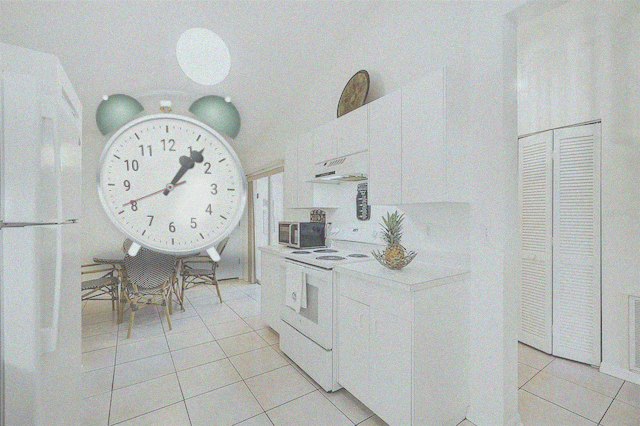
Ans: 1:06:41
